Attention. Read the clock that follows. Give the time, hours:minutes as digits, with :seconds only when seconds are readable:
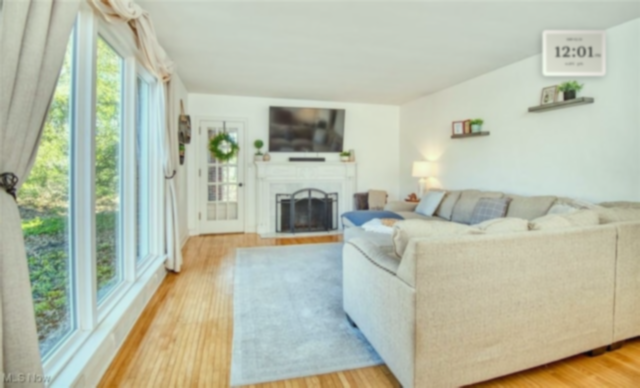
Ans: 12:01
